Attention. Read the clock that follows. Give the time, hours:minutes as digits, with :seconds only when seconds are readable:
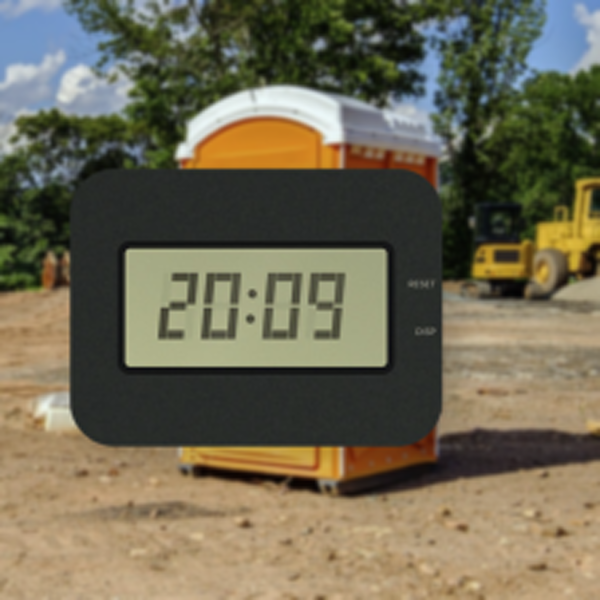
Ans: 20:09
